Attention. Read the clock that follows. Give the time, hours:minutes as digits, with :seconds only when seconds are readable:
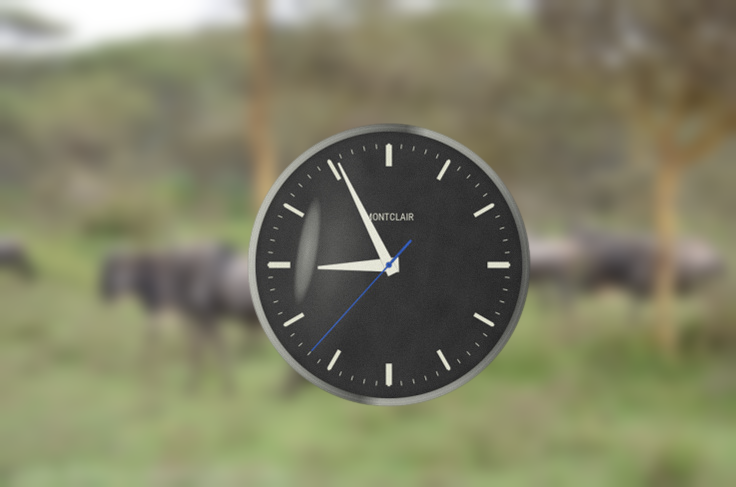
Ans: 8:55:37
